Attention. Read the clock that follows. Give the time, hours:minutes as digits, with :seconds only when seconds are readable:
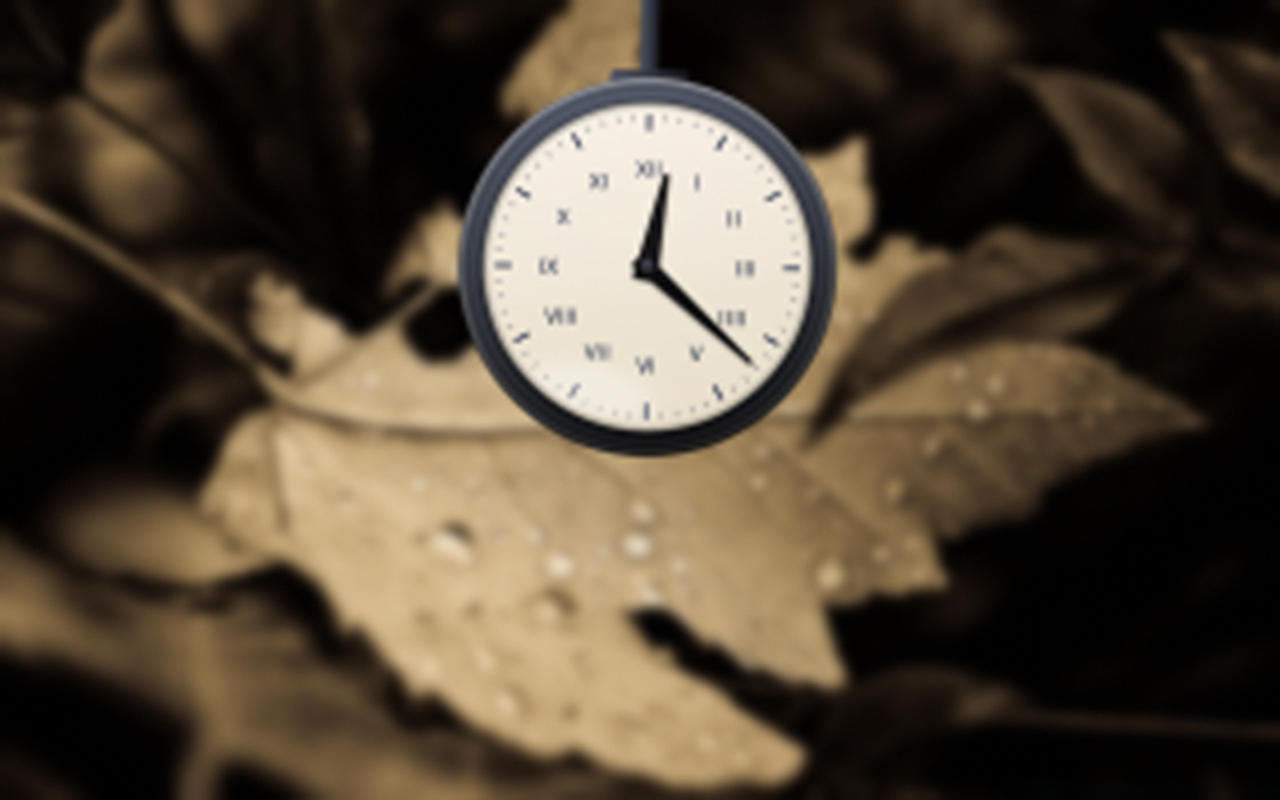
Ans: 12:22
